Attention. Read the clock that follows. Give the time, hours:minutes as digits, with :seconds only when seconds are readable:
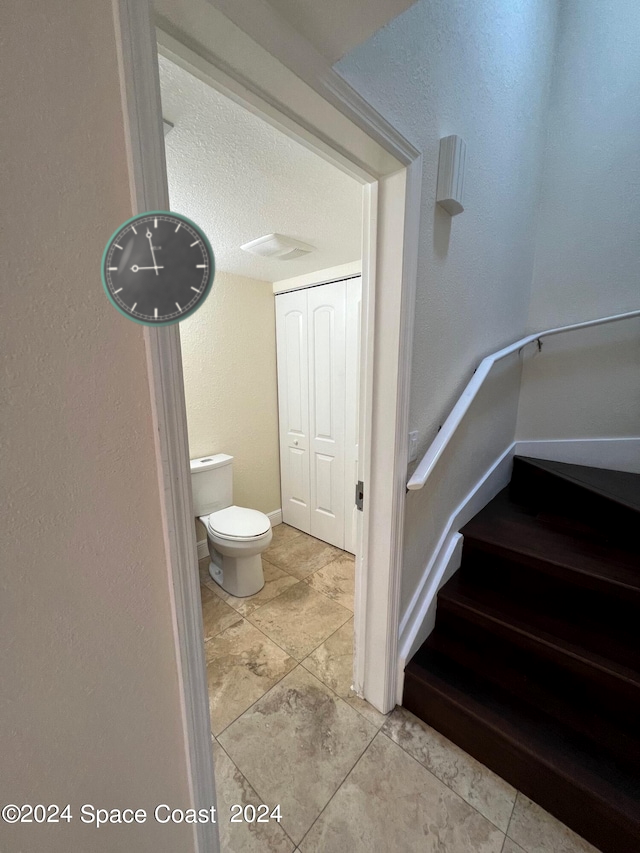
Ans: 8:58
